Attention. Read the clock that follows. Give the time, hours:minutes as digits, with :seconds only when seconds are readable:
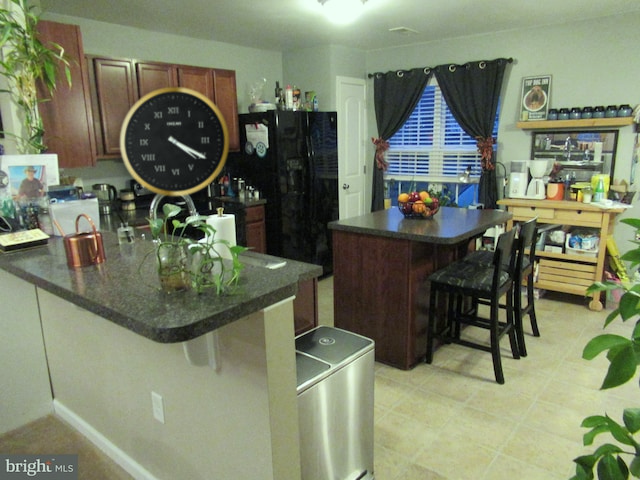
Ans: 4:20
